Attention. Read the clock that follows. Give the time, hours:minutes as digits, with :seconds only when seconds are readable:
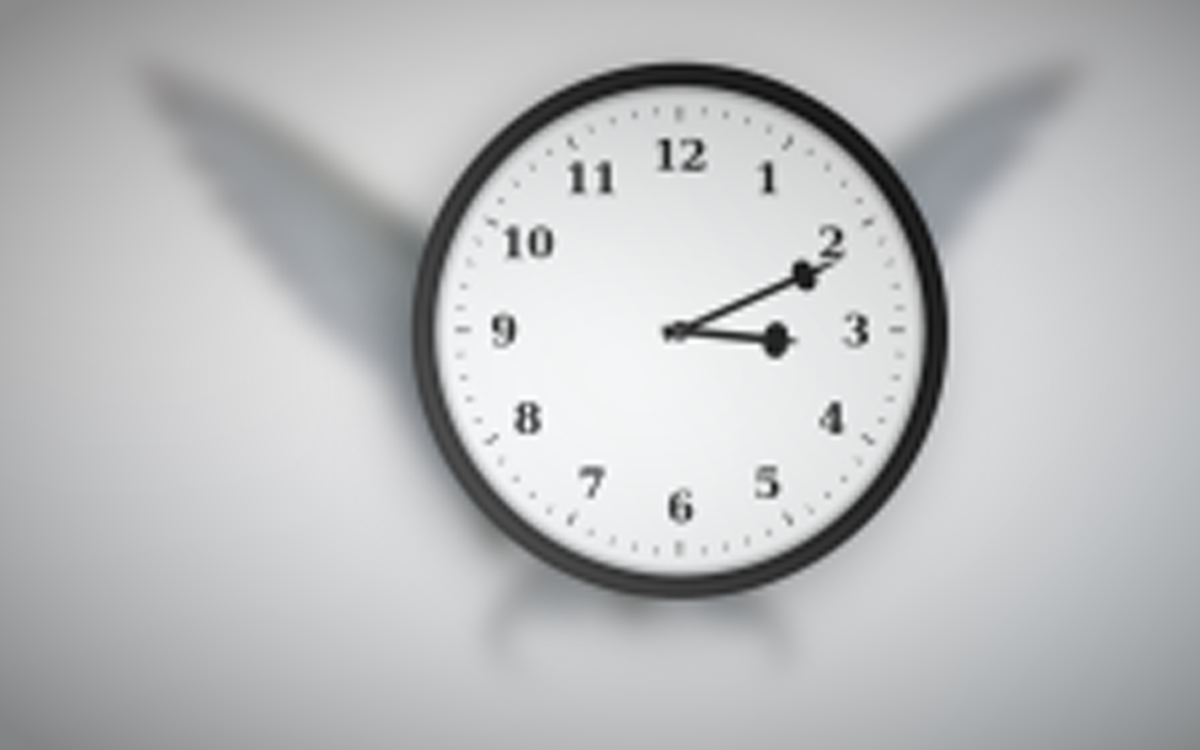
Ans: 3:11
